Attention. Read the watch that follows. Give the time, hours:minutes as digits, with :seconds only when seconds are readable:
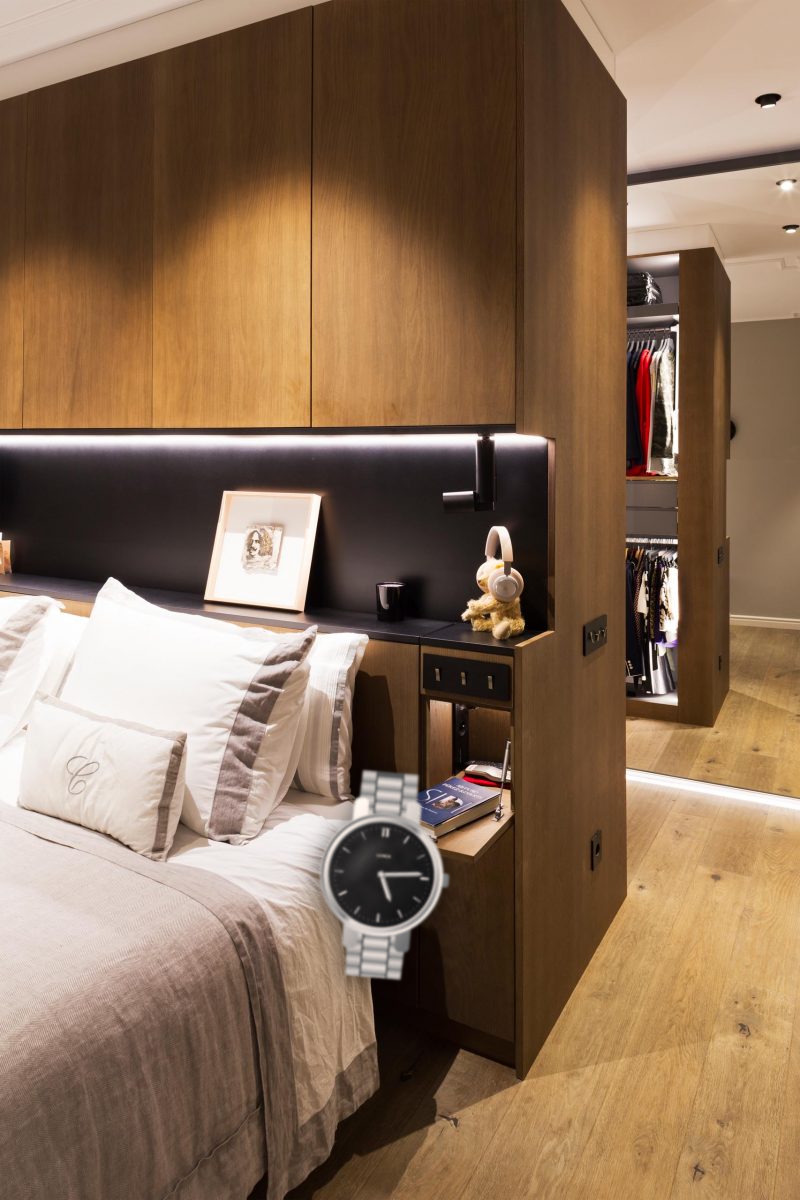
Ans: 5:14
